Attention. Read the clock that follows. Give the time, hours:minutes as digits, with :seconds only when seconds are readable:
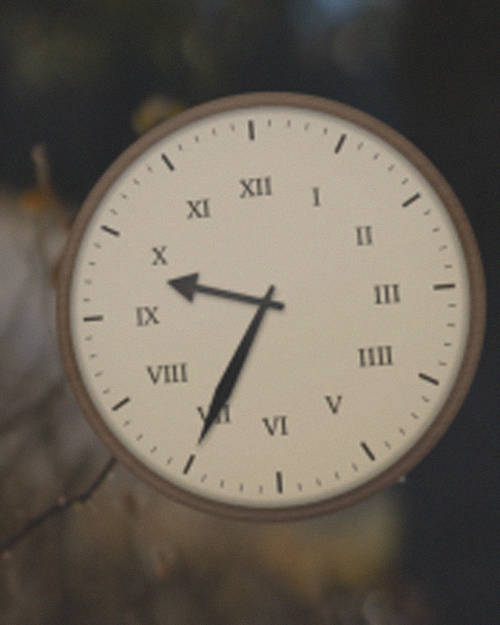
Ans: 9:35
